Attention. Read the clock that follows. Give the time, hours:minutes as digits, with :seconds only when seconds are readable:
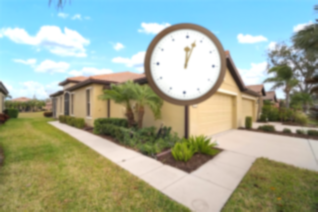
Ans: 12:03
